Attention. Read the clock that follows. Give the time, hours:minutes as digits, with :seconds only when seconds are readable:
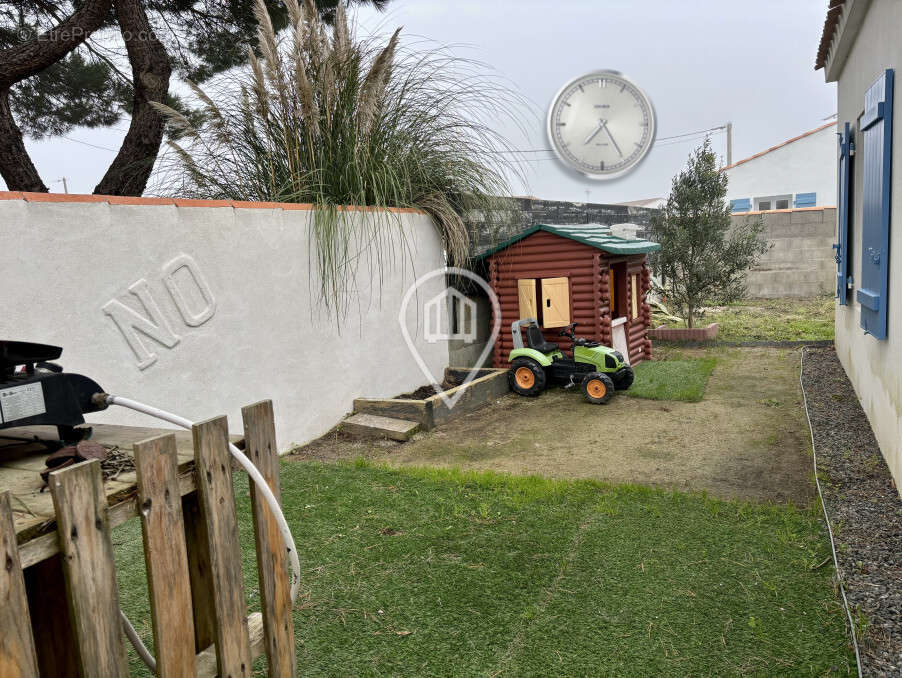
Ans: 7:25
